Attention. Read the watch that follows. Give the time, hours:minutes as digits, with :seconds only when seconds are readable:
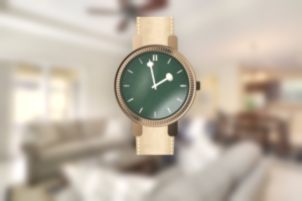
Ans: 1:58
